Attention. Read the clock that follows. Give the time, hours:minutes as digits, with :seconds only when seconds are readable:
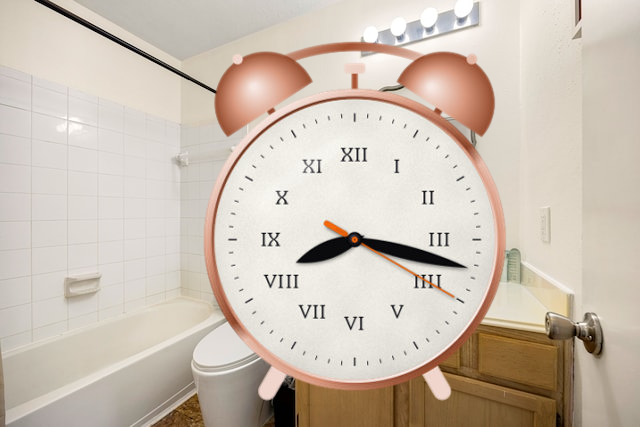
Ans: 8:17:20
